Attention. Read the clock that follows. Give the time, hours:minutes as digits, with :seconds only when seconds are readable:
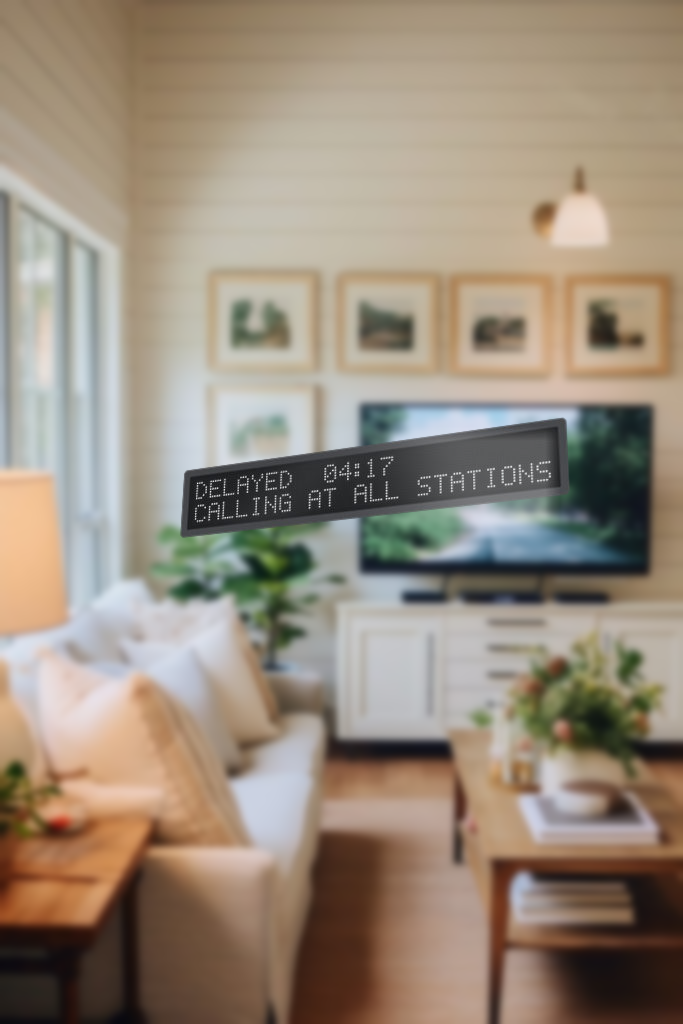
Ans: 4:17
